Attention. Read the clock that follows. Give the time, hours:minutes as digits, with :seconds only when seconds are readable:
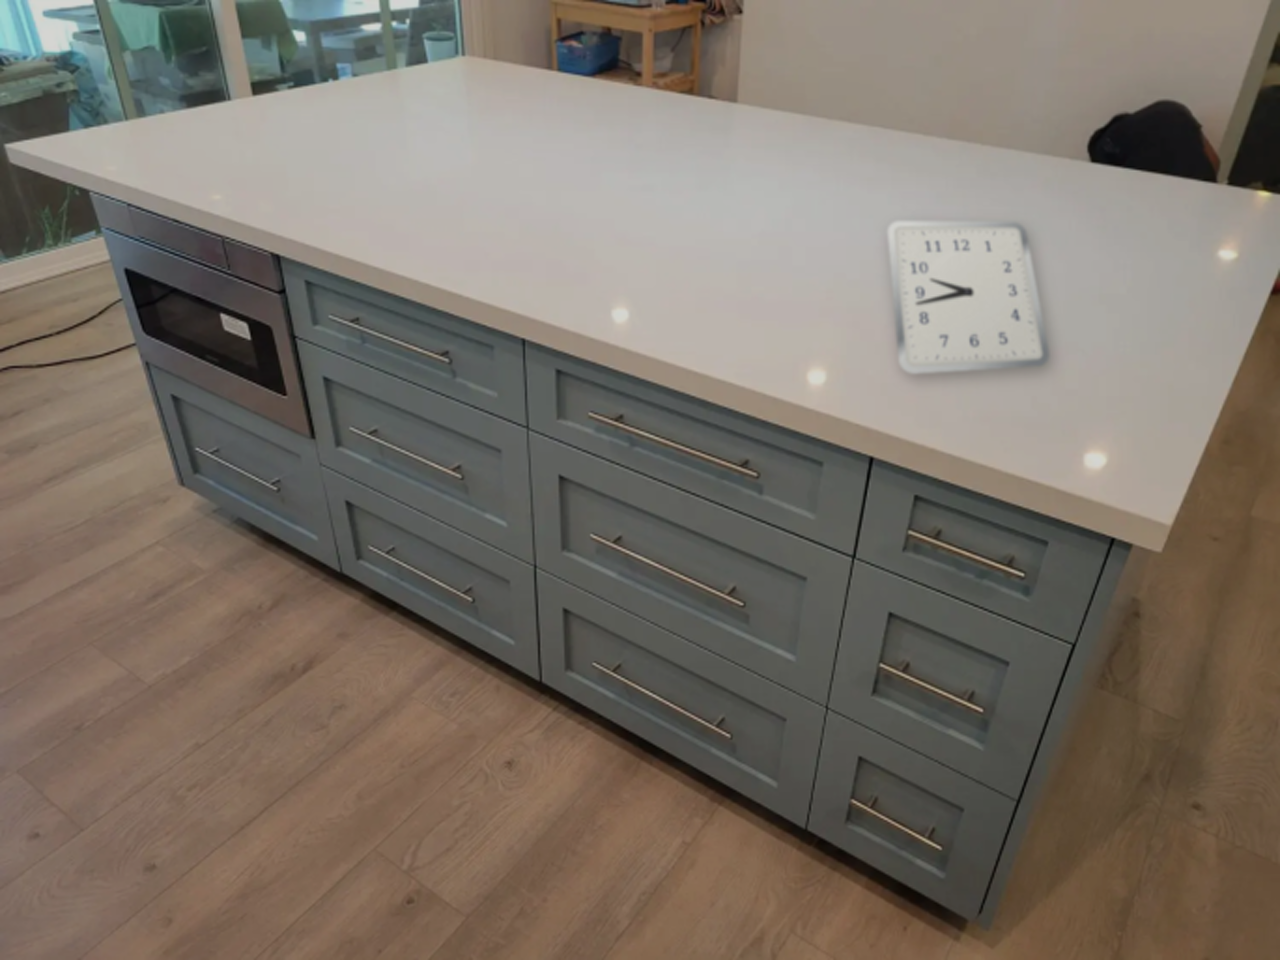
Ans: 9:43
